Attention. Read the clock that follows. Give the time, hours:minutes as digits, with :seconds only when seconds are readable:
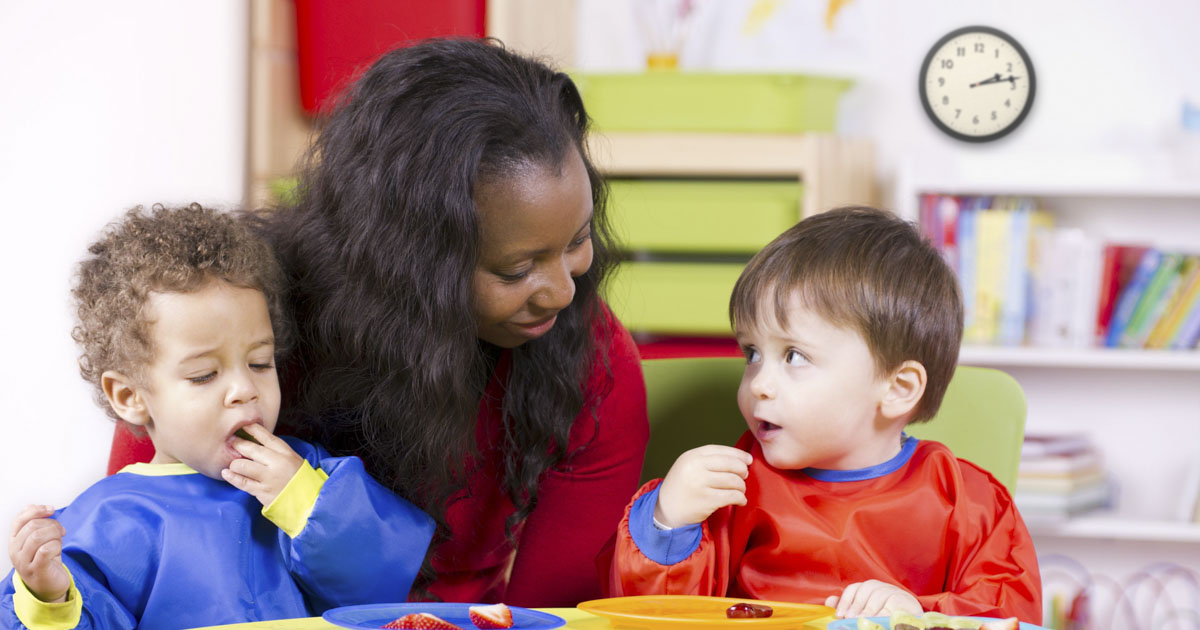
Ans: 2:13
